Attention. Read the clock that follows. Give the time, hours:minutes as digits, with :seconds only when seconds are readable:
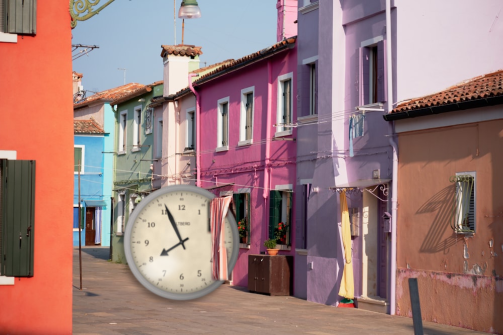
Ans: 7:56
